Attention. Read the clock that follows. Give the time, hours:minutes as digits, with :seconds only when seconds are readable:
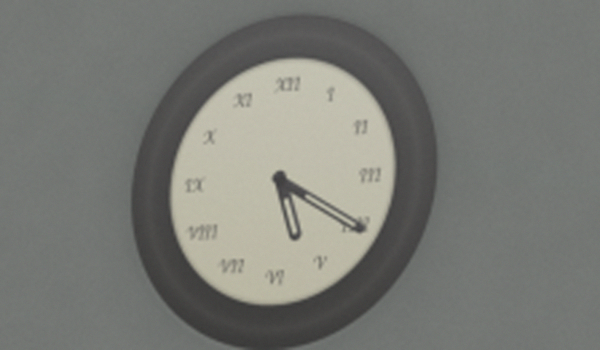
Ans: 5:20
